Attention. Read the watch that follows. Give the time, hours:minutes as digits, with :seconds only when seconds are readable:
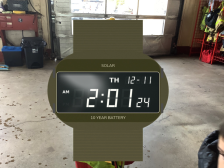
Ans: 2:01:24
